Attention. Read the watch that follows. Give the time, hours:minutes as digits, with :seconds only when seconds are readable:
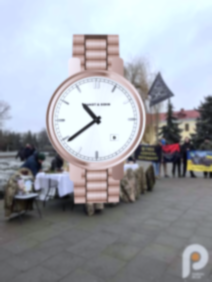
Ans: 10:39
